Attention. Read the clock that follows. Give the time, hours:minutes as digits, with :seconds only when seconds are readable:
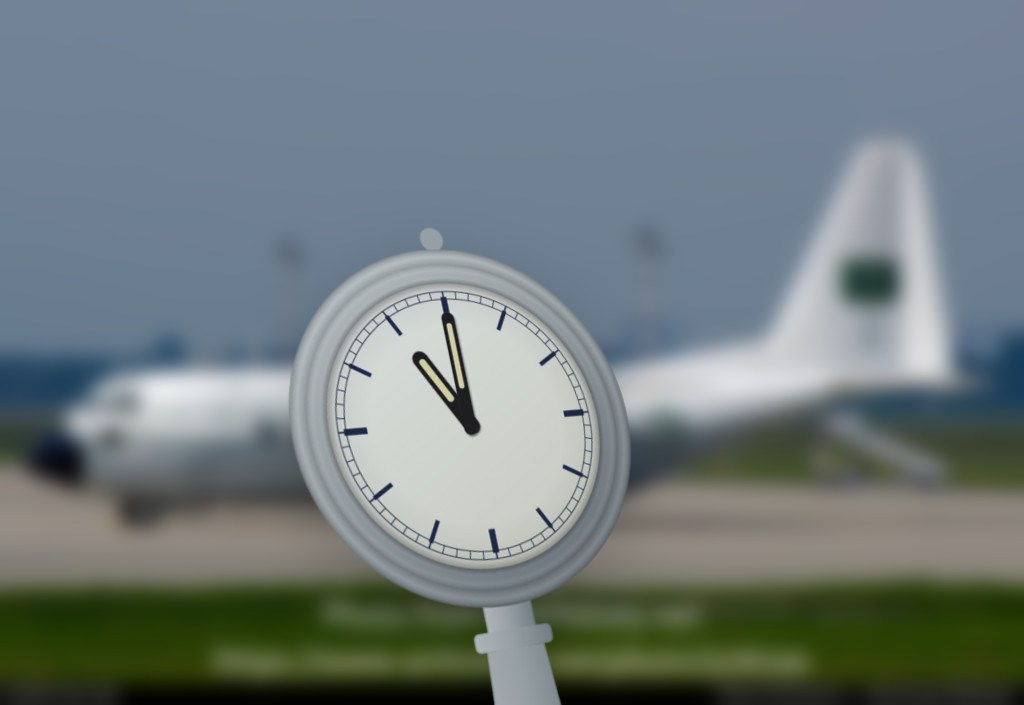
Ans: 11:00
